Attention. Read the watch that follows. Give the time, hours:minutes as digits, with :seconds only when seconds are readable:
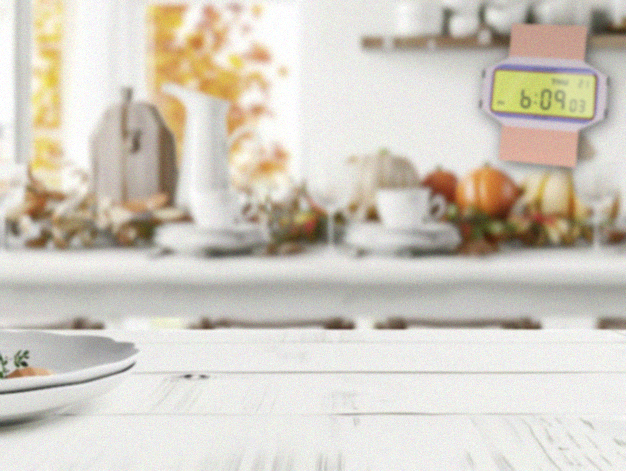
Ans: 6:09:03
